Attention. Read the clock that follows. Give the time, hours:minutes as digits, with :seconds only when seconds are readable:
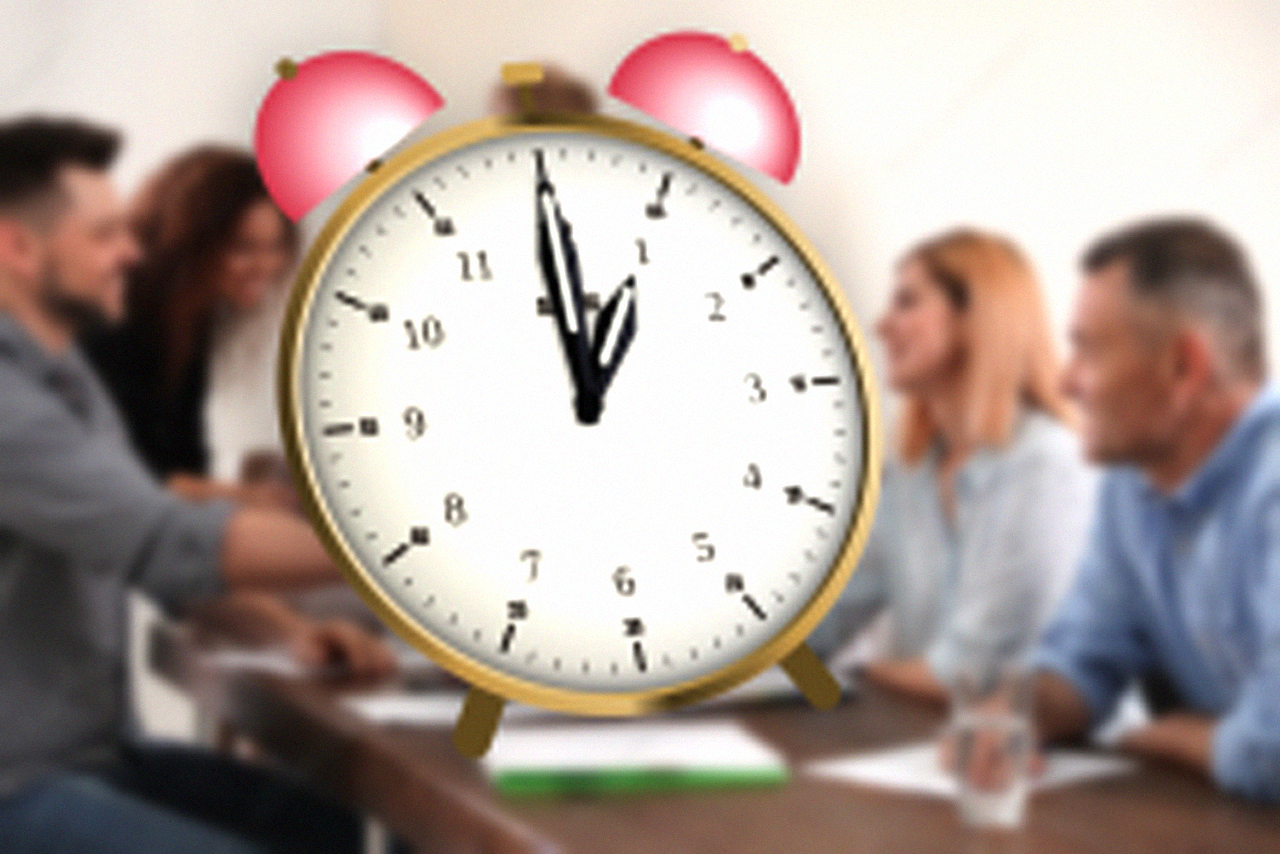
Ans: 1:00
